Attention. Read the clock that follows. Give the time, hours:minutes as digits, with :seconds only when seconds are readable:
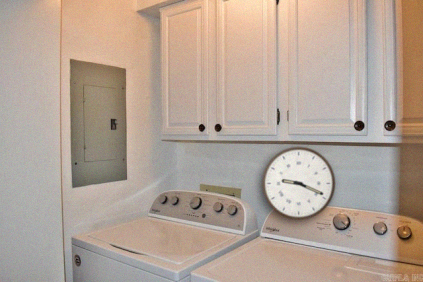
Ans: 9:19
